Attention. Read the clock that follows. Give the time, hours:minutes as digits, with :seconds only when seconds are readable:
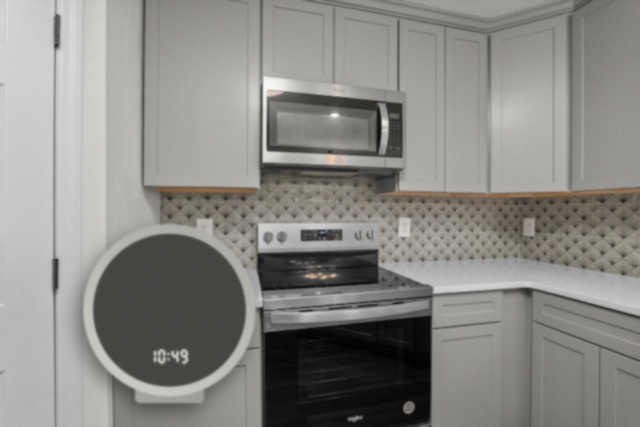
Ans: 10:49
